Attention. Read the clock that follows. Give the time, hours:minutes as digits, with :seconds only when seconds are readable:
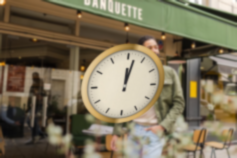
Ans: 12:02
